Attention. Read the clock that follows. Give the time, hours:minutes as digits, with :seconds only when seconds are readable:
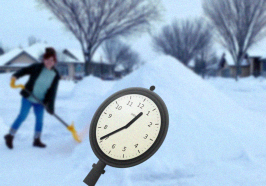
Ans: 12:36
